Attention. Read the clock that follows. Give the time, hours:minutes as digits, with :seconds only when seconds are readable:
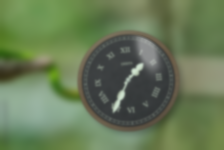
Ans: 1:35
